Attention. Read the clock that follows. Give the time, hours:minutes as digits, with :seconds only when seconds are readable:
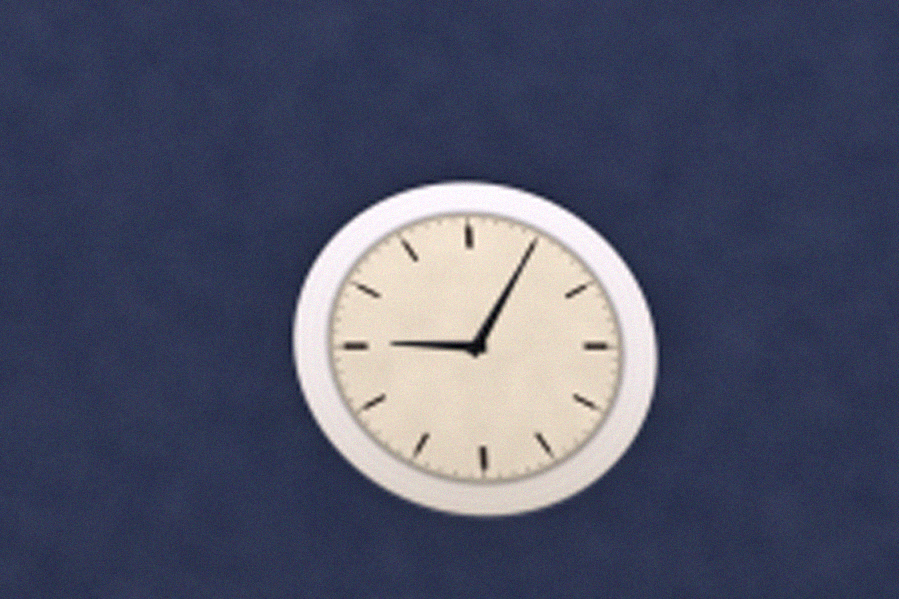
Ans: 9:05
